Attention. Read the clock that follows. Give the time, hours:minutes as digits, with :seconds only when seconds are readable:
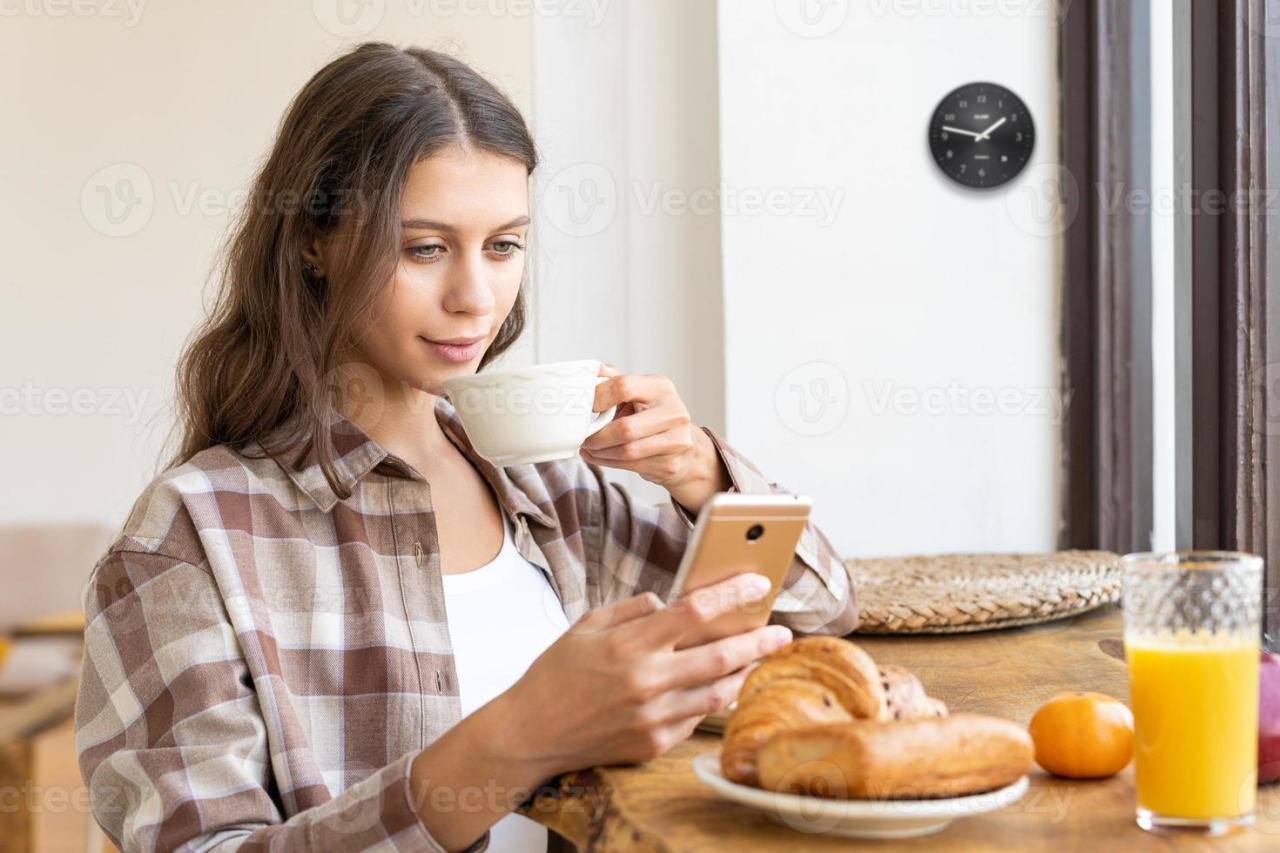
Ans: 1:47
